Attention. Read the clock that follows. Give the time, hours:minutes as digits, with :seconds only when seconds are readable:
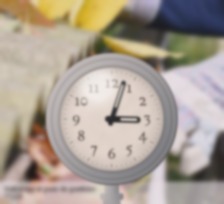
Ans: 3:03
